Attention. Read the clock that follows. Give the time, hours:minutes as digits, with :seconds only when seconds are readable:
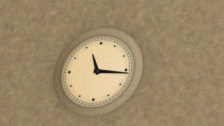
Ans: 11:16
